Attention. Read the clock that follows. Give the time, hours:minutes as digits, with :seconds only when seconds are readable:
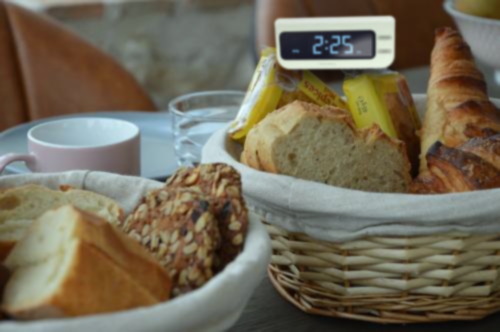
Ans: 2:25
